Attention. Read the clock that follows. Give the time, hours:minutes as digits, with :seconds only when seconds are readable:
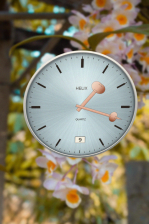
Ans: 1:18
